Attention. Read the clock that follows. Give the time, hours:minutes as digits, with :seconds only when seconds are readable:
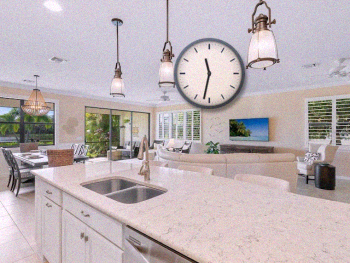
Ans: 11:32
